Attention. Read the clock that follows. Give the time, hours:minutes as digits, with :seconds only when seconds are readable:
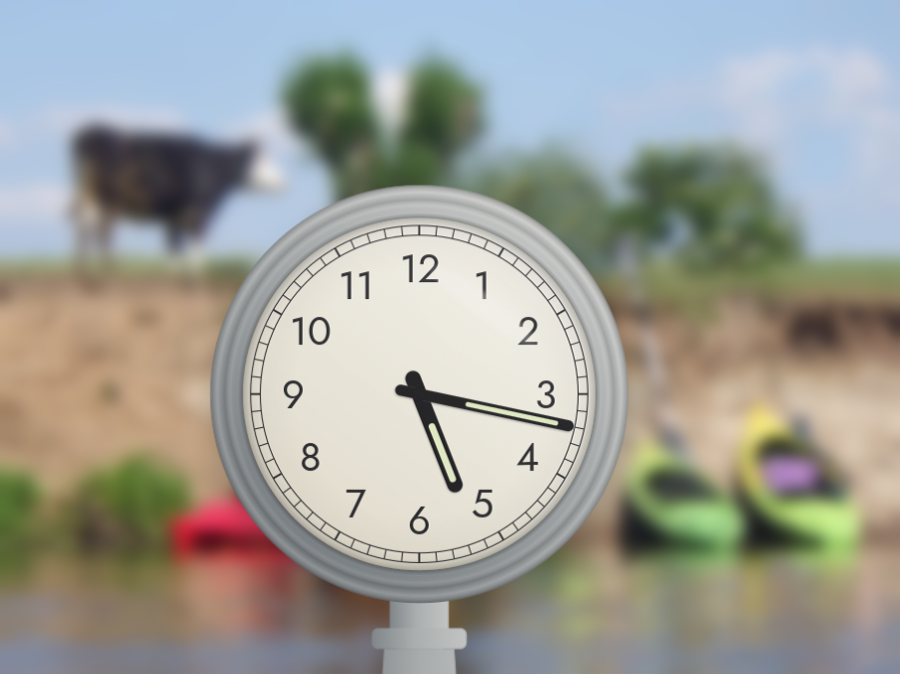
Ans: 5:17
